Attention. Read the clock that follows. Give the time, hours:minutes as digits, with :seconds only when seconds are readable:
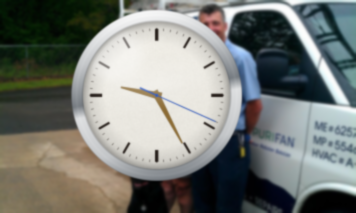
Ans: 9:25:19
